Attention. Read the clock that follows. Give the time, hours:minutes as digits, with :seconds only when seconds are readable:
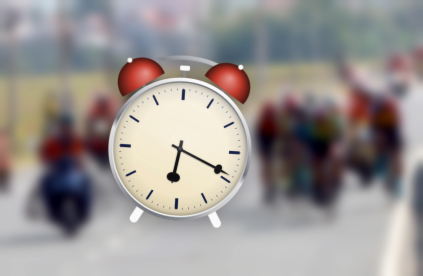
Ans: 6:19
